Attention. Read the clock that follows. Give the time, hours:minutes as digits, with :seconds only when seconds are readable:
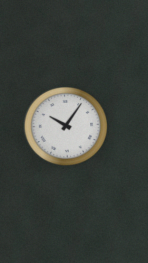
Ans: 10:06
